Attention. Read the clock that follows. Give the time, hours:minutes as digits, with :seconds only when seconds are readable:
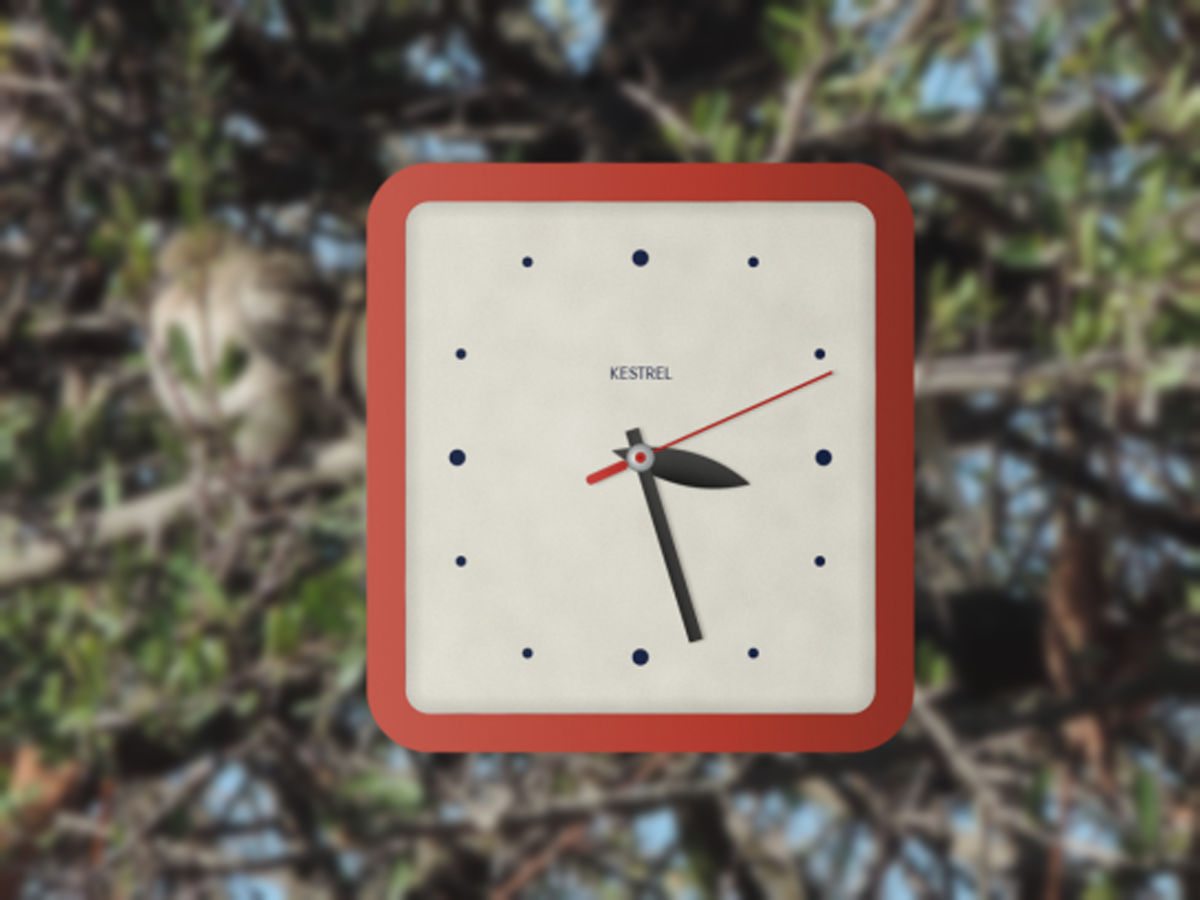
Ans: 3:27:11
